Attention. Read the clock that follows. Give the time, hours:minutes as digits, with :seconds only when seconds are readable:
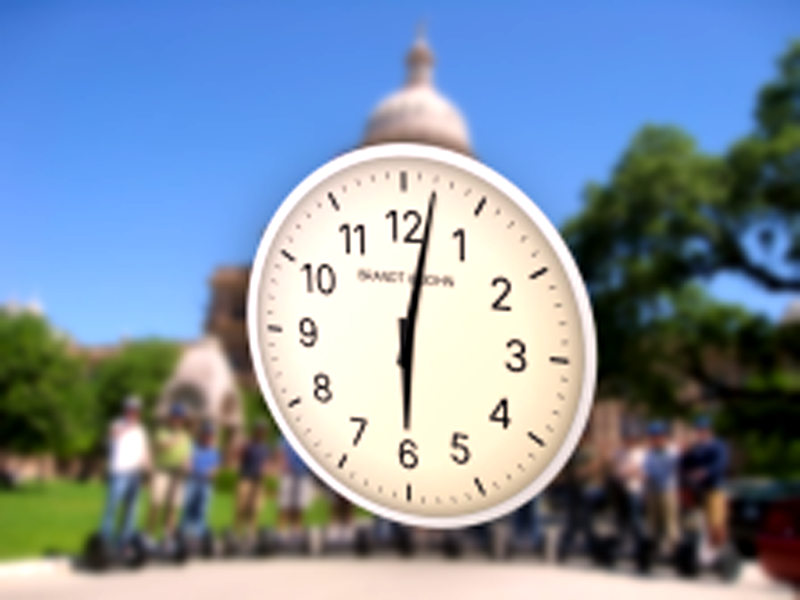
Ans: 6:02
